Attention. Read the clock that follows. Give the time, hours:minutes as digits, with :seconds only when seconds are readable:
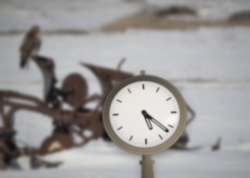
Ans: 5:22
